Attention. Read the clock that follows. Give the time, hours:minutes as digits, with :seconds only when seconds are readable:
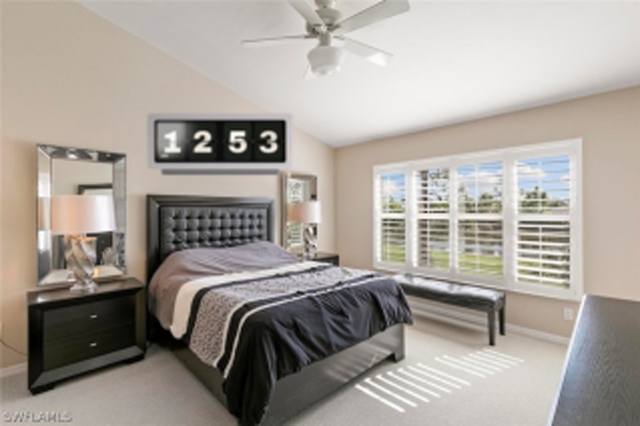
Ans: 12:53
